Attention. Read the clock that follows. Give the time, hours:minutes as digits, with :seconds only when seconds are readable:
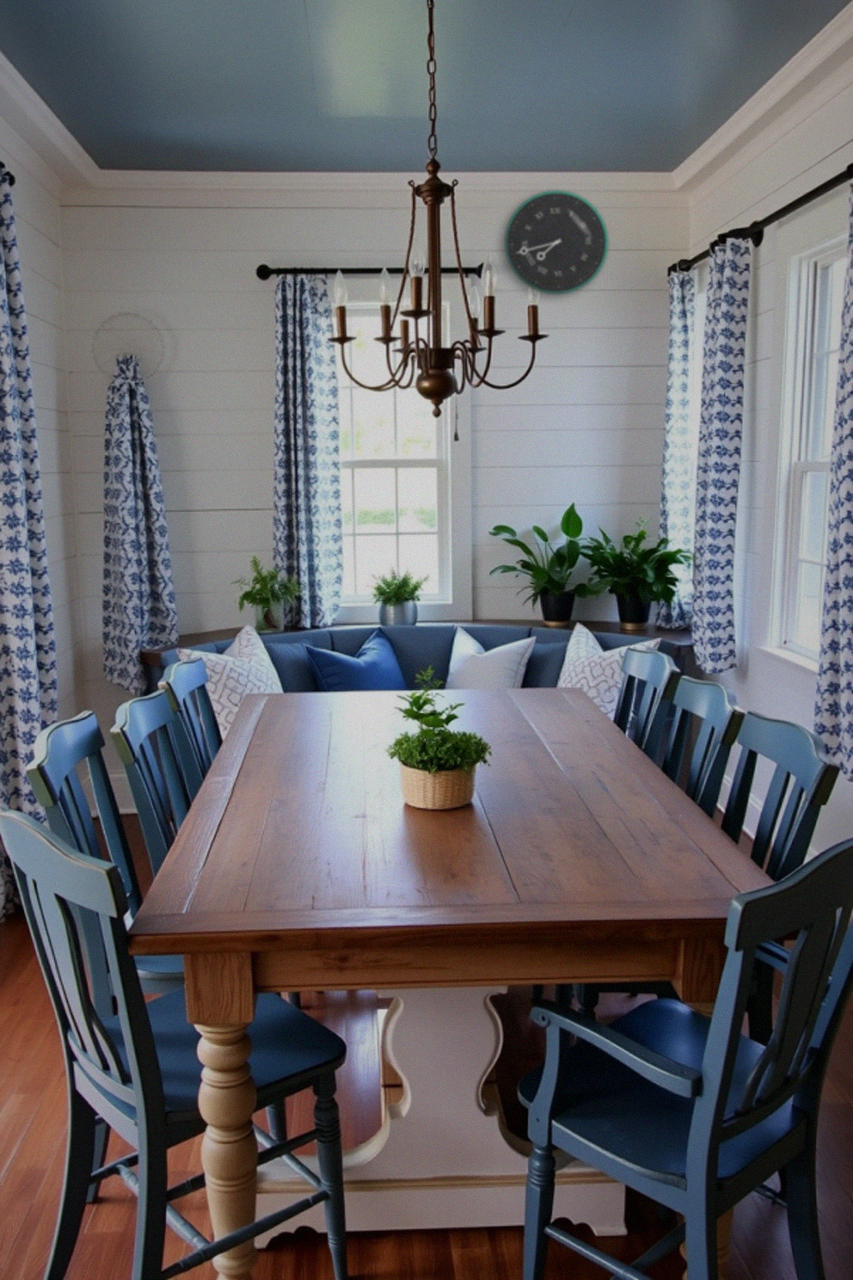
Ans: 7:43
